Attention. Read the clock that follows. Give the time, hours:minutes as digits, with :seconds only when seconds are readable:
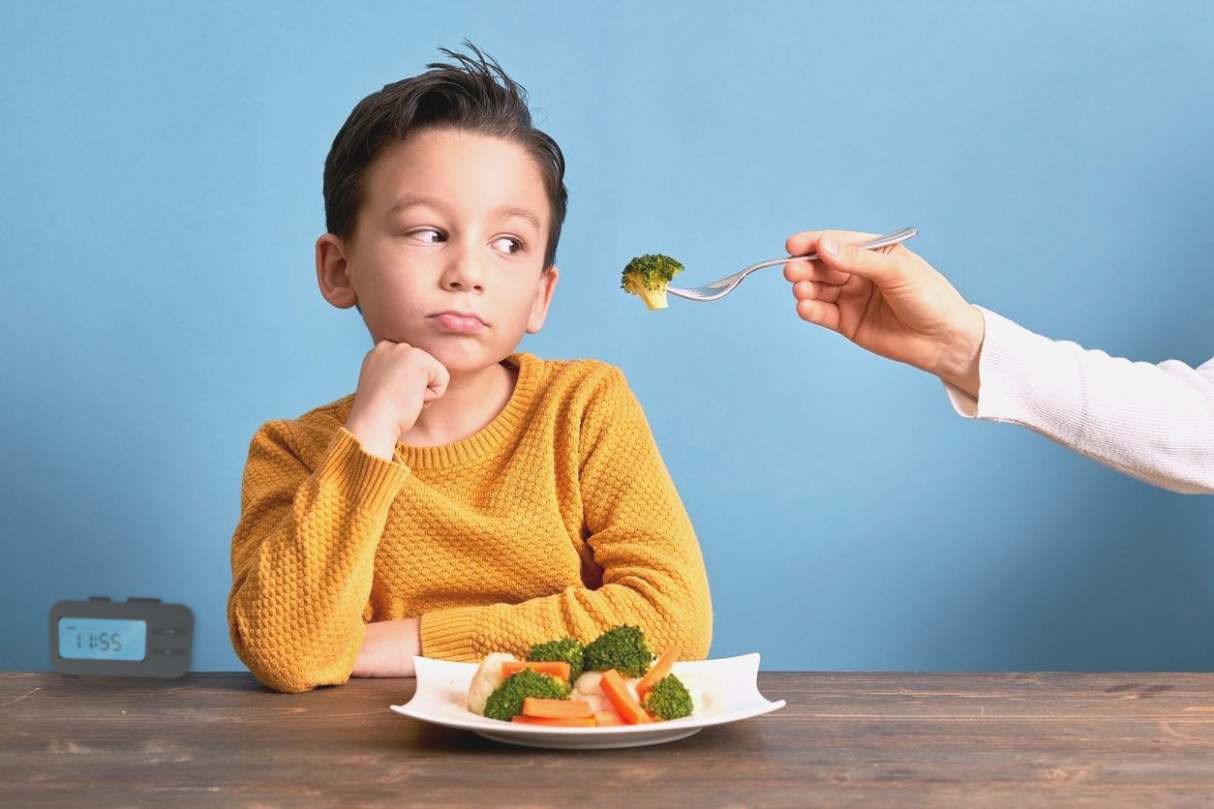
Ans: 11:55
